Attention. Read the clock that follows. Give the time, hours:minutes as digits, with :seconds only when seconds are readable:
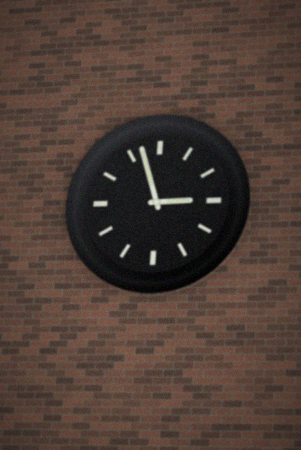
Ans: 2:57
